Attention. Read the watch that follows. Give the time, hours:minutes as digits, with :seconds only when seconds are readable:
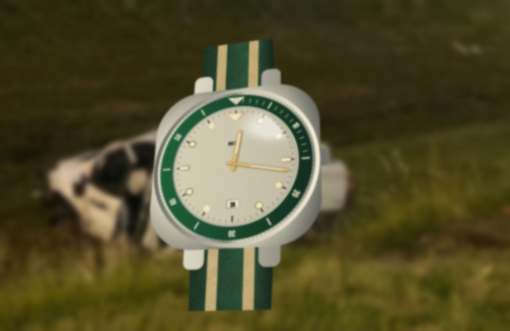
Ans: 12:17
